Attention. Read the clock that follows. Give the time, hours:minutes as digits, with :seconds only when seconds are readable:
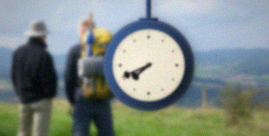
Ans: 7:41
